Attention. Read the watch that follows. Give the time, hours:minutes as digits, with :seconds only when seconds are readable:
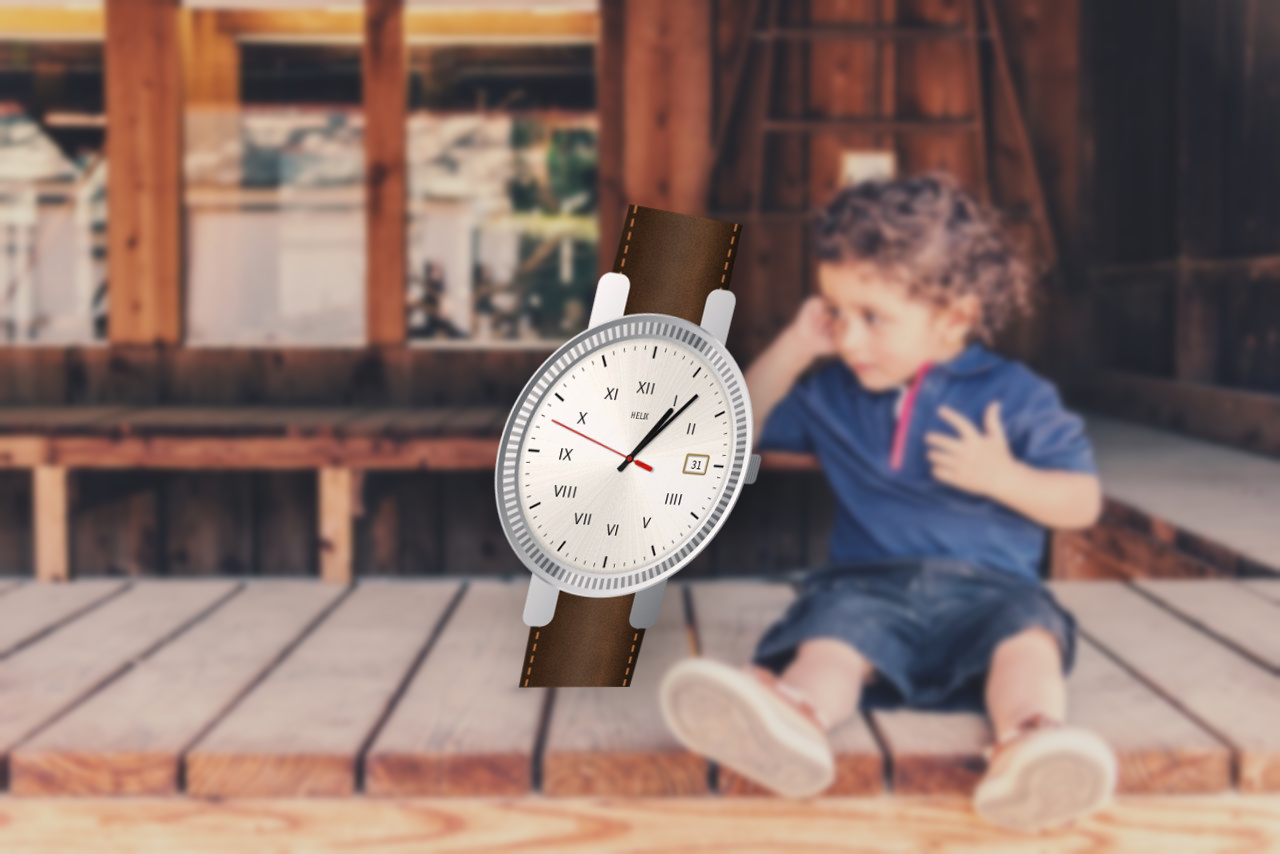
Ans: 1:06:48
